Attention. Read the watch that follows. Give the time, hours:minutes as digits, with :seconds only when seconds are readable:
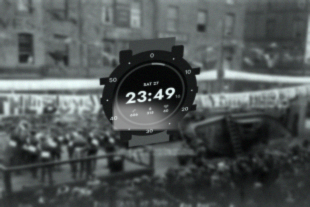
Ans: 23:49
